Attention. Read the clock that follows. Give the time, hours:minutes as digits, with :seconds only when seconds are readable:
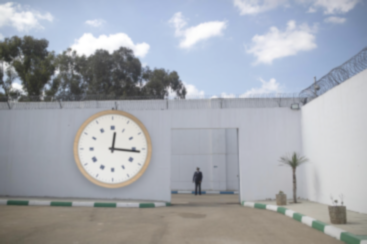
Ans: 12:16
